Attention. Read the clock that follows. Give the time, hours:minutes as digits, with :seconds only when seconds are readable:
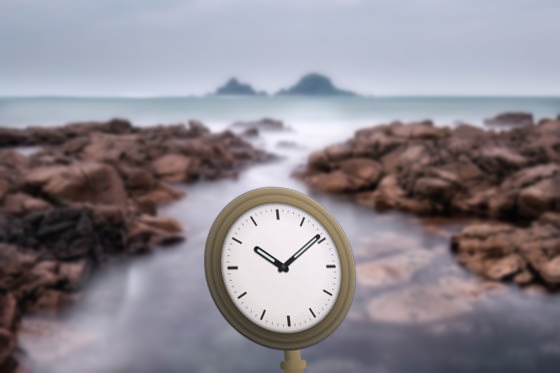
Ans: 10:09
